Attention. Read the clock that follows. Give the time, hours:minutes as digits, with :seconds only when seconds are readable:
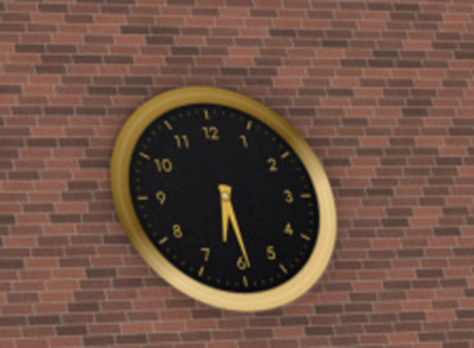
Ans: 6:29
